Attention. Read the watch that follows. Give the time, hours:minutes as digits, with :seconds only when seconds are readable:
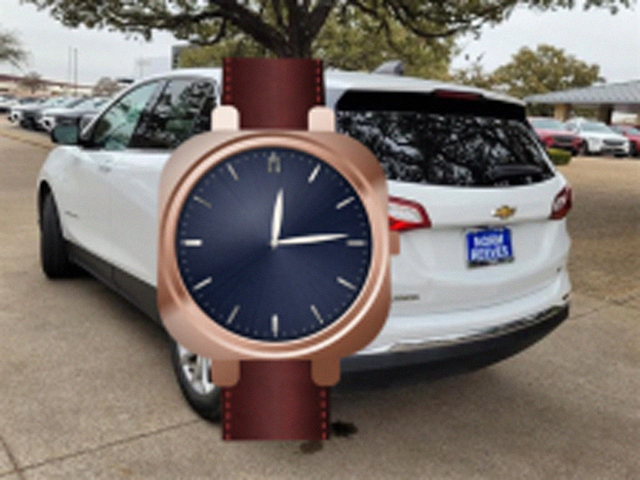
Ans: 12:14
